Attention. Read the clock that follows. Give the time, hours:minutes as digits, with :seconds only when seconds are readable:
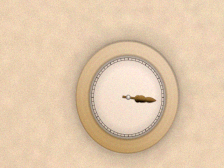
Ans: 3:16
